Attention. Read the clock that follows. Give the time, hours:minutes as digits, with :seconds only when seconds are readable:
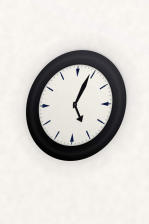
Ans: 5:04
